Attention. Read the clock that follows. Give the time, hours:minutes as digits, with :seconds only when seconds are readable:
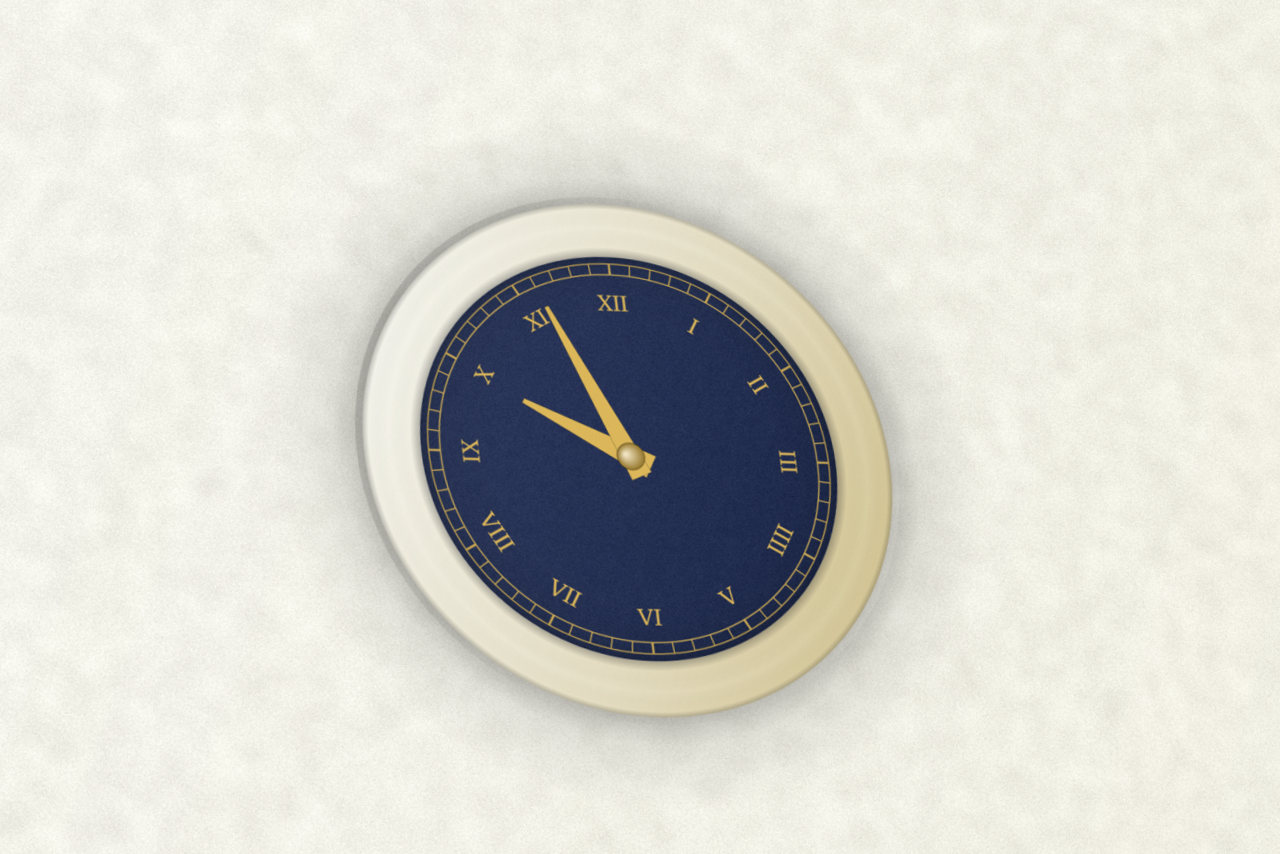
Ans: 9:56
